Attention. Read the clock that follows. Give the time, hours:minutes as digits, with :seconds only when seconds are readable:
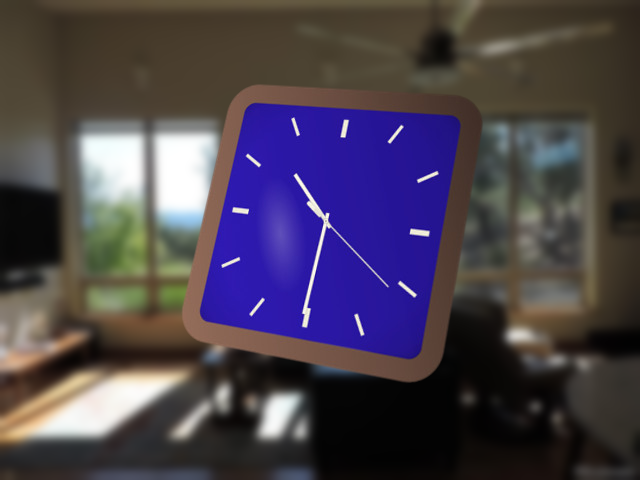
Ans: 10:30:21
